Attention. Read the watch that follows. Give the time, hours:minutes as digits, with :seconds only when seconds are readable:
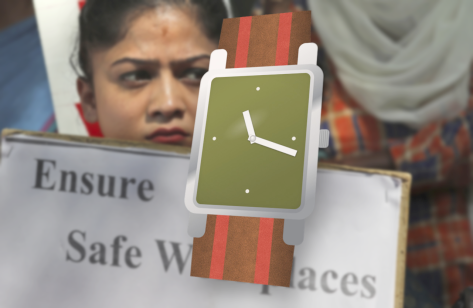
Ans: 11:18
